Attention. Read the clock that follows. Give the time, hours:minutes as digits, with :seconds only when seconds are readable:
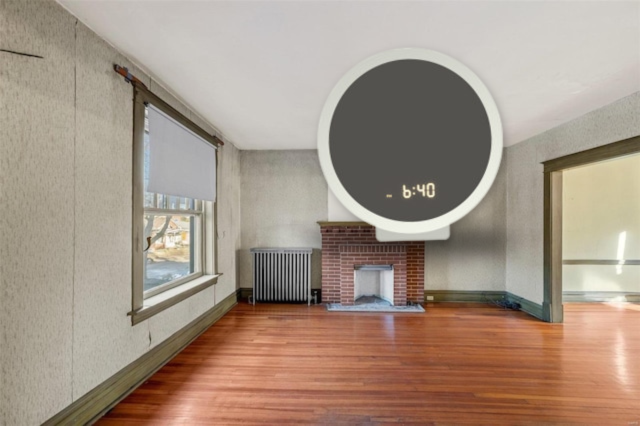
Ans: 6:40
